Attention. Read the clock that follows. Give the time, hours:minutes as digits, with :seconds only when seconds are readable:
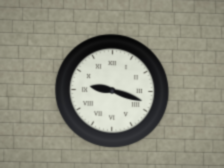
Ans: 9:18
